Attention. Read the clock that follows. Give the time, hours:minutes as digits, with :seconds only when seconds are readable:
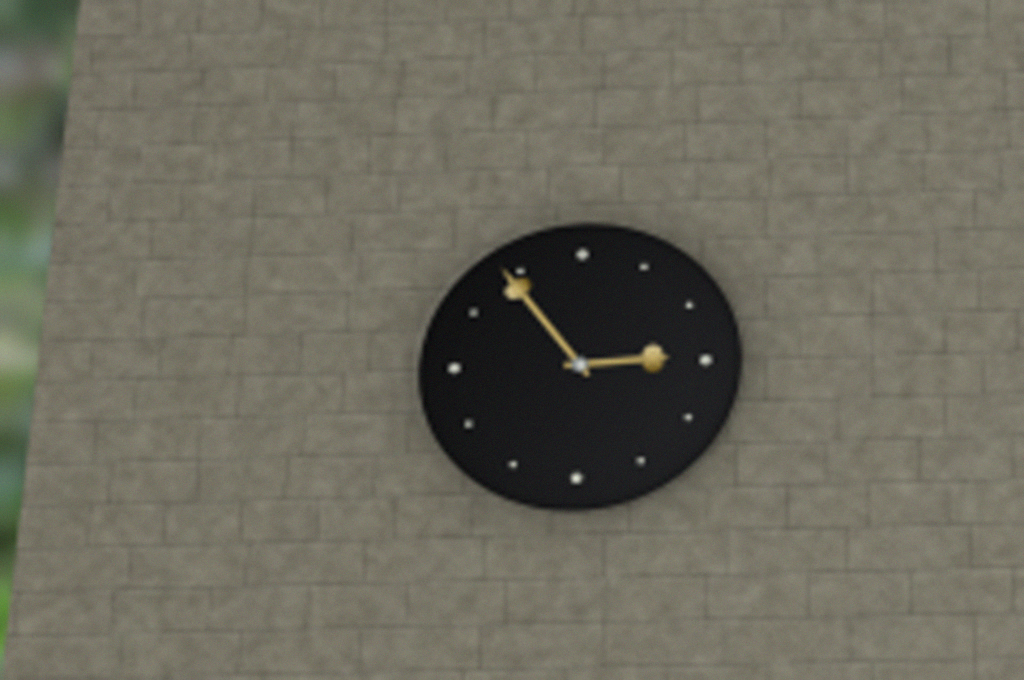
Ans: 2:54
